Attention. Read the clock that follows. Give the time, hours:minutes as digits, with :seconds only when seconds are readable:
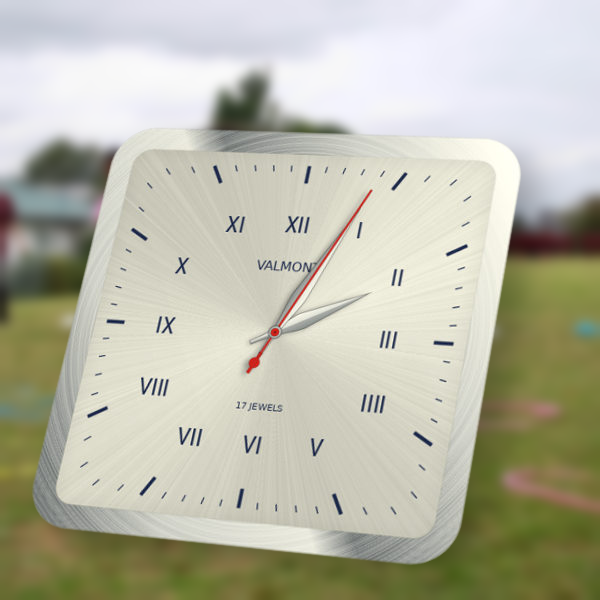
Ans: 2:04:04
